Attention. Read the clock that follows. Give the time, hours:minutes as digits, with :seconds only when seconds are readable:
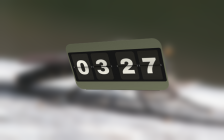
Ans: 3:27
